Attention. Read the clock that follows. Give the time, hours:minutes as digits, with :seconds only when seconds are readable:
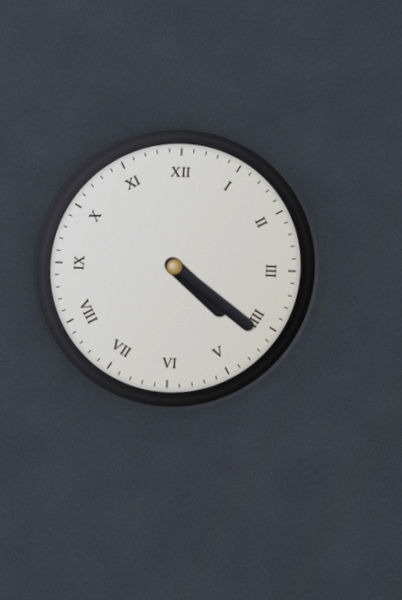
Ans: 4:21
